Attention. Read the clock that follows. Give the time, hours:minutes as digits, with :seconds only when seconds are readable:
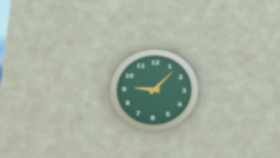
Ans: 9:07
